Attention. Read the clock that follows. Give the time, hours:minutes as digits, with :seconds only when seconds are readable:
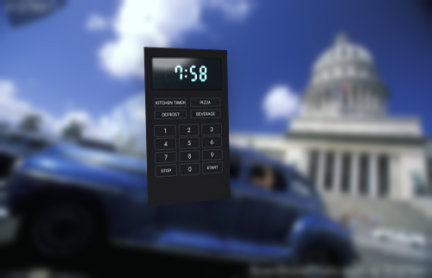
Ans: 7:58
